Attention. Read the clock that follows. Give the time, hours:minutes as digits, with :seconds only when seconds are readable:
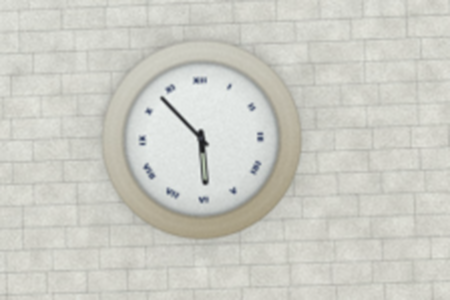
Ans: 5:53
